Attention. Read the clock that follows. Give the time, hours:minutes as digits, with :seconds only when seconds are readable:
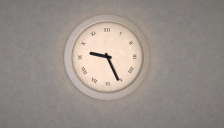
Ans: 9:26
